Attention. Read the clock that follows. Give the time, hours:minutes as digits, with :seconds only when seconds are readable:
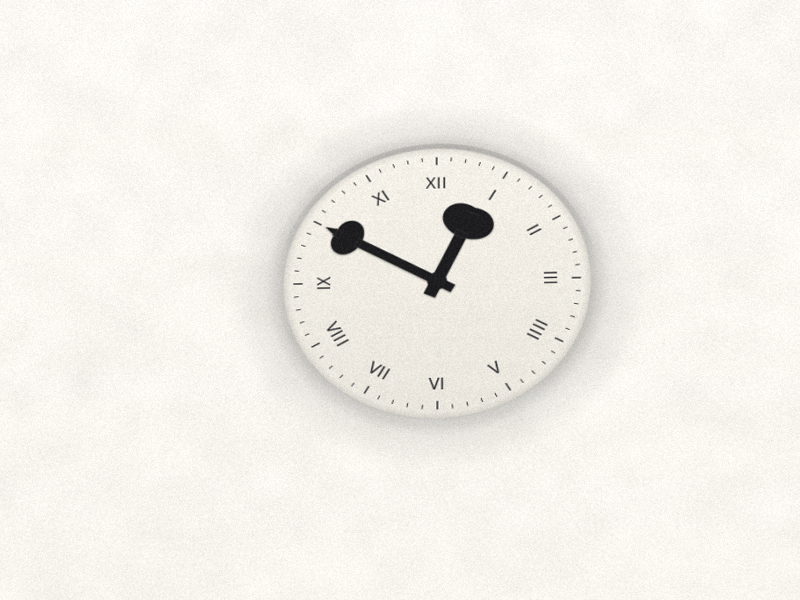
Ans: 12:50
